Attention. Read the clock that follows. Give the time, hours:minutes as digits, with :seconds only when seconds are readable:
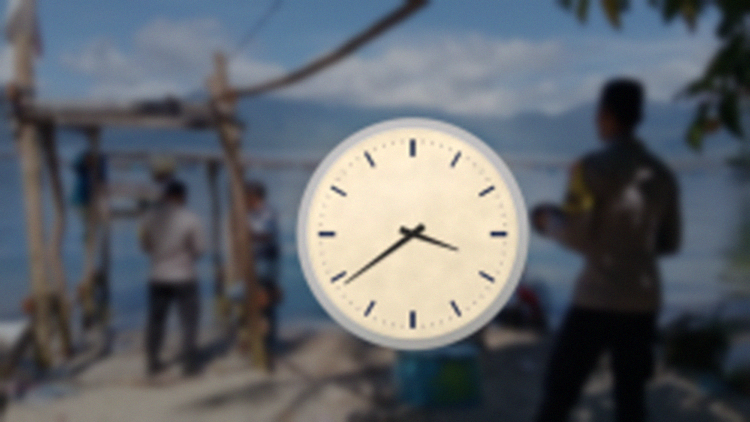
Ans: 3:39
